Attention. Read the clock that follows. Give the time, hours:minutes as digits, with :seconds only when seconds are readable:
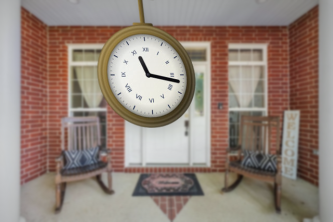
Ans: 11:17
